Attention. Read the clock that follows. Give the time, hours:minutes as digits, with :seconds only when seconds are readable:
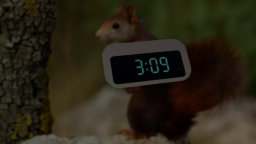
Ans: 3:09
